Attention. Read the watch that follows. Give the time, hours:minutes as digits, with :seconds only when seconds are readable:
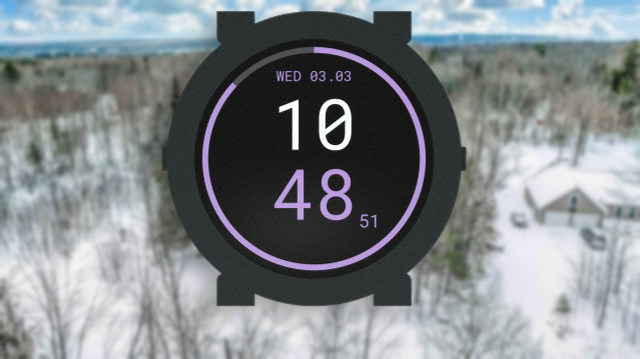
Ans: 10:48:51
